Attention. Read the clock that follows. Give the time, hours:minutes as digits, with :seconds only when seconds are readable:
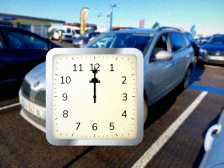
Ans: 12:00
